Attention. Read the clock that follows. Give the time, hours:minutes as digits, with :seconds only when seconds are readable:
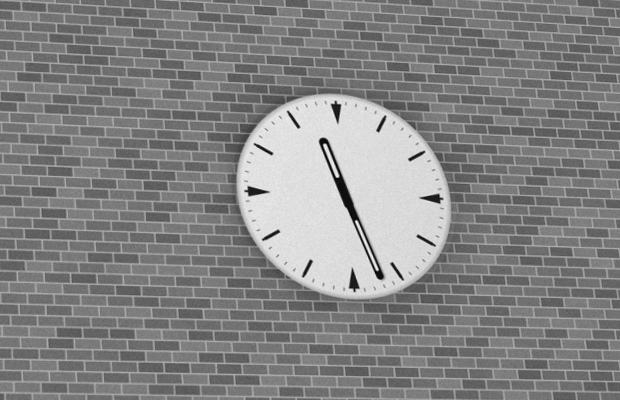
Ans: 11:27
